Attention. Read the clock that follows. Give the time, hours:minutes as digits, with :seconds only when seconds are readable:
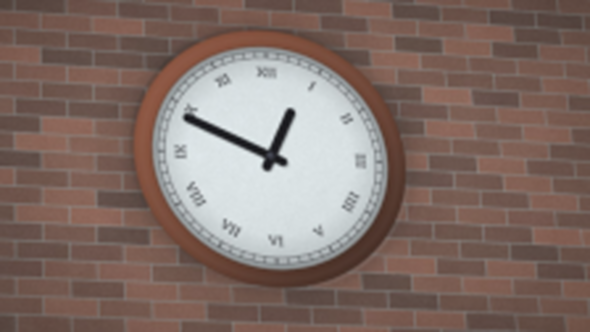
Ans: 12:49
